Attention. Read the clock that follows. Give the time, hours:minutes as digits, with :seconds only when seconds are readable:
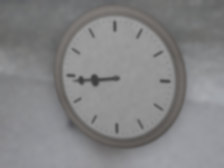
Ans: 8:44
